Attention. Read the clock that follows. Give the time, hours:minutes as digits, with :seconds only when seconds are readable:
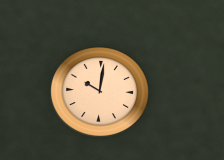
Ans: 10:01
